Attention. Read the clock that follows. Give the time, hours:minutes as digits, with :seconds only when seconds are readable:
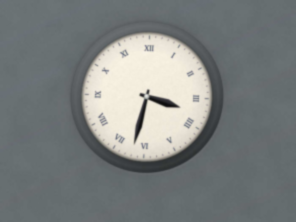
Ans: 3:32
